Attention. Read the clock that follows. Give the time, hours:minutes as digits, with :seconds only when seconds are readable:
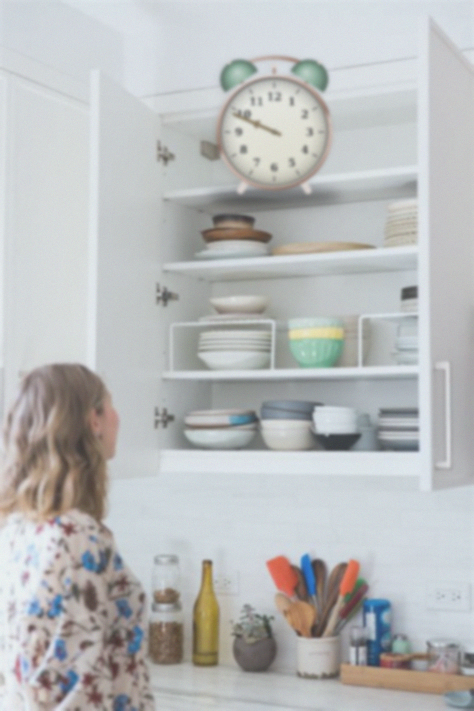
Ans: 9:49
